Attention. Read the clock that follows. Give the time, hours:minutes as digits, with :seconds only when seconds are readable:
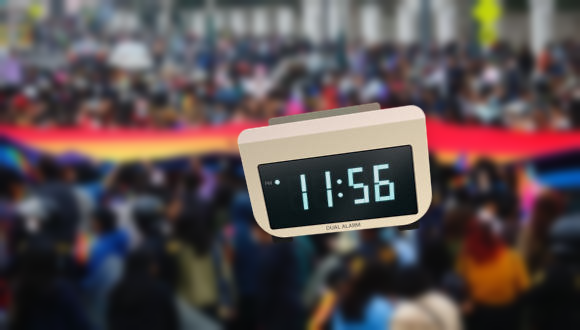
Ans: 11:56
